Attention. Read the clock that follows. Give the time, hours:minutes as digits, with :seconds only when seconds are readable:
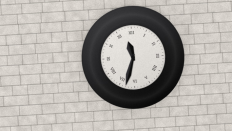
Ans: 11:33
